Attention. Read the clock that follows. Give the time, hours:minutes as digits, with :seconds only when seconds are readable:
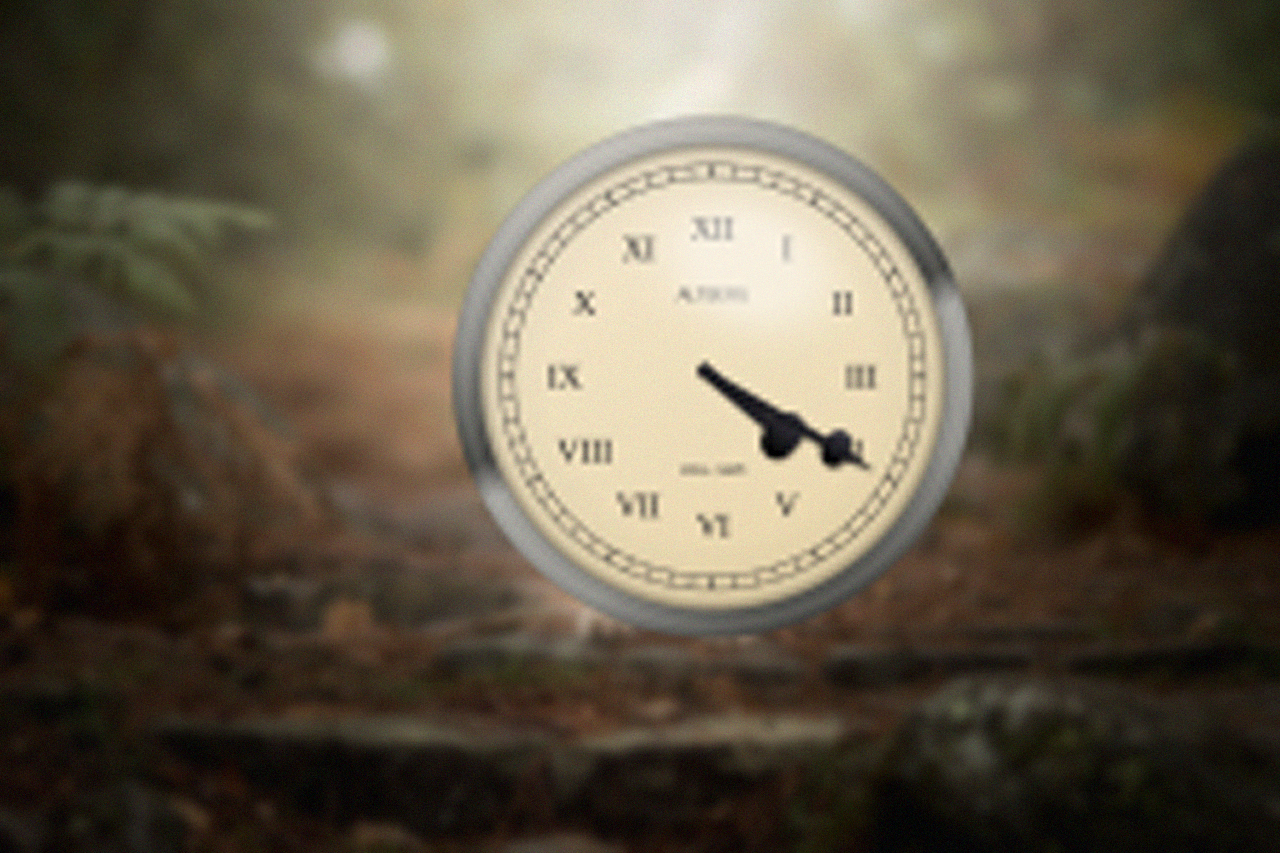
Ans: 4:20
